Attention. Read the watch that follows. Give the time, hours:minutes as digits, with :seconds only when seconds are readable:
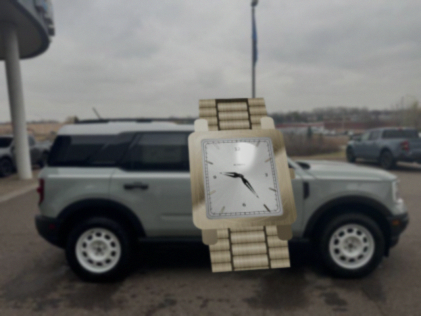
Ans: 9:25
